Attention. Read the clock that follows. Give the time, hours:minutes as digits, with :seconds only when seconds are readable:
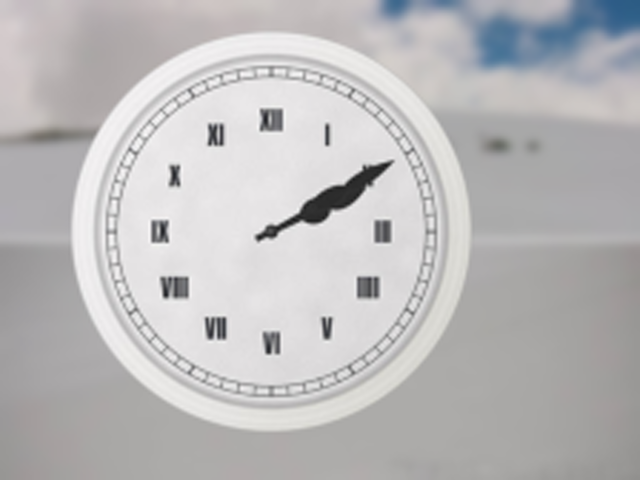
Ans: 2:10
